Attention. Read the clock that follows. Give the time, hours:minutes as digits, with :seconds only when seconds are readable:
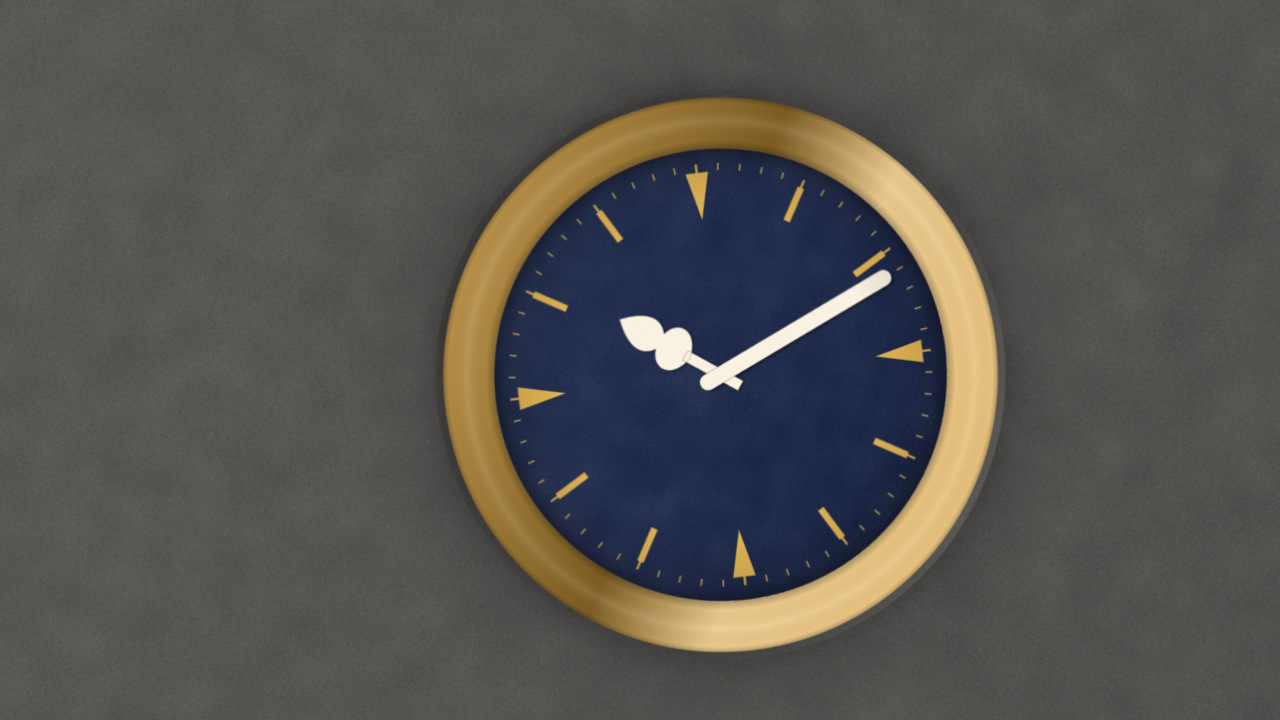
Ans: 10:11
